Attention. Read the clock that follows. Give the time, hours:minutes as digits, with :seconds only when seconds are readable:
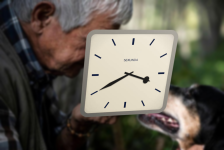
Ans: 3:40
